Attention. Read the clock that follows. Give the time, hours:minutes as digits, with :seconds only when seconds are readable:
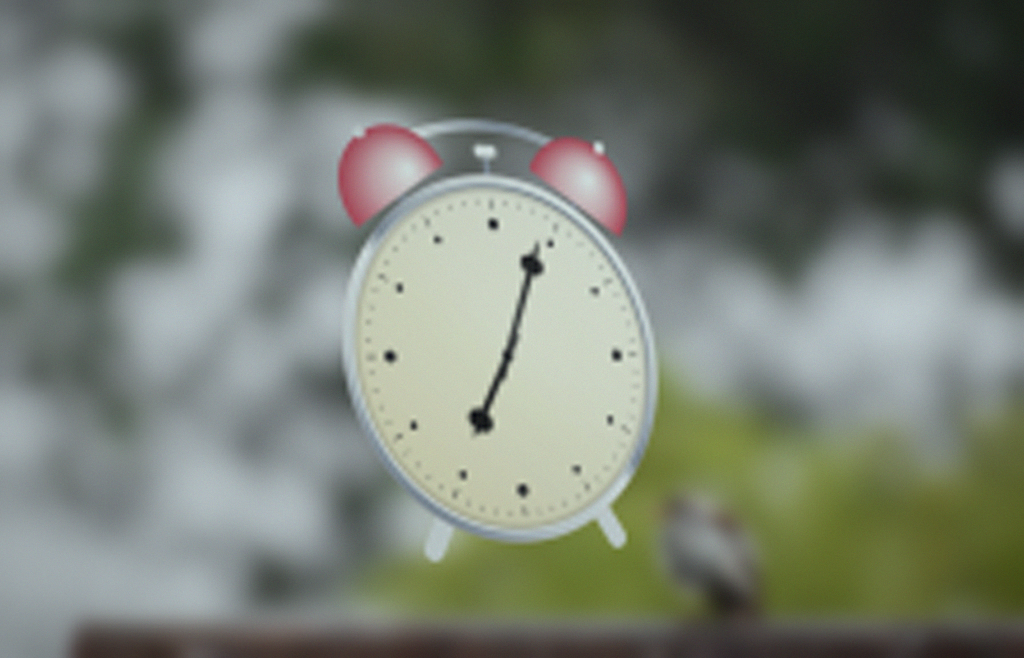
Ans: 7:04
